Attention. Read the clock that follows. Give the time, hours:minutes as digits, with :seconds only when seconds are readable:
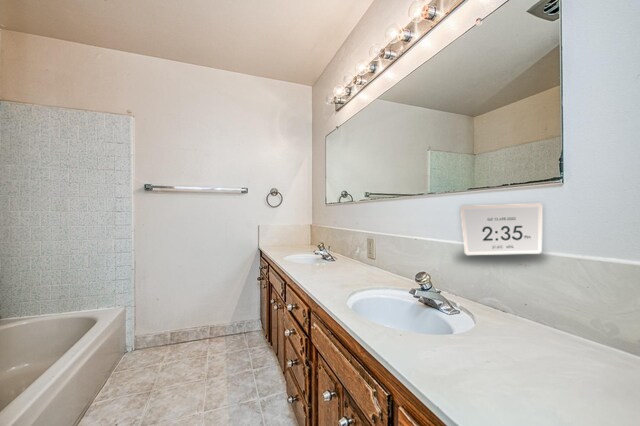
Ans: 2:35
